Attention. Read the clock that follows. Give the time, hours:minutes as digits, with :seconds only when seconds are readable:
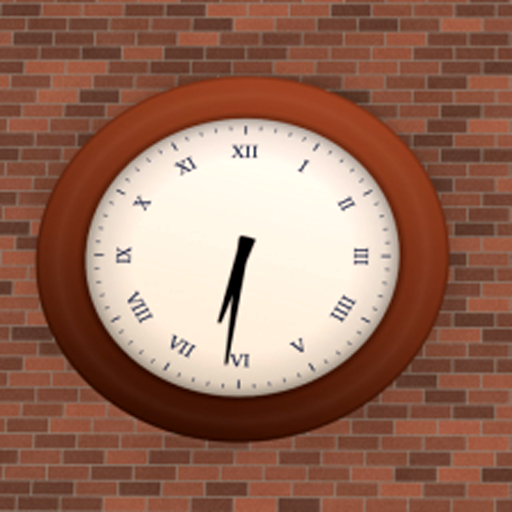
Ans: 6:31
